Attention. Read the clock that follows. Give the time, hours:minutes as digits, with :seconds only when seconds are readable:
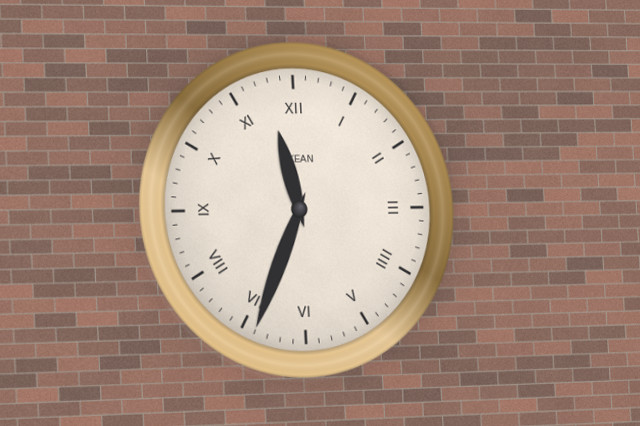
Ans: 11:34
